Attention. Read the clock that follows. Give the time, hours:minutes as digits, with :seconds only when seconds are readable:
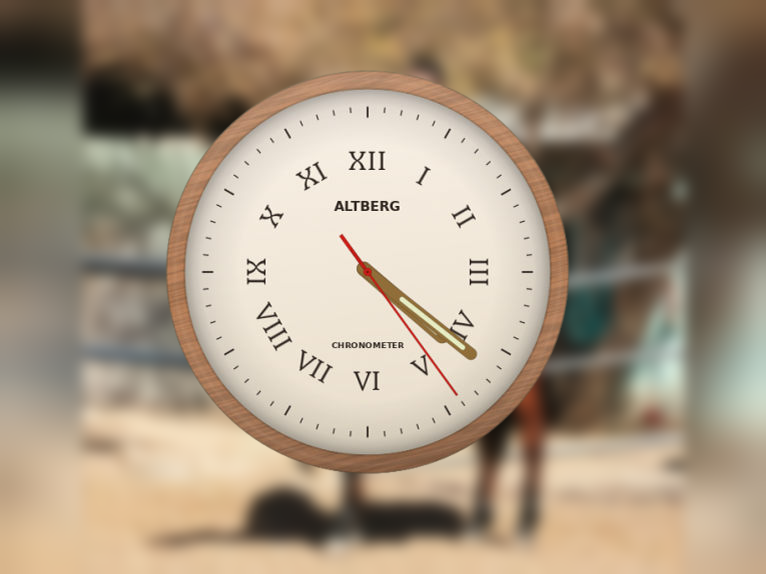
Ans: 4:21:24
